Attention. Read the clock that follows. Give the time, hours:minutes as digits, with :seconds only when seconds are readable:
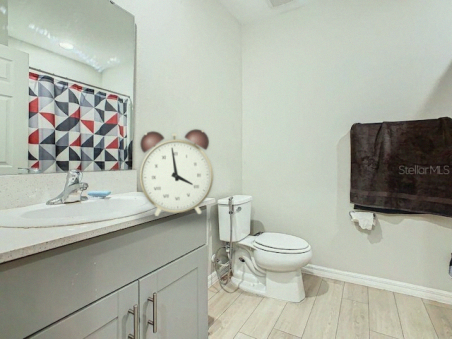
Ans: 3:59
